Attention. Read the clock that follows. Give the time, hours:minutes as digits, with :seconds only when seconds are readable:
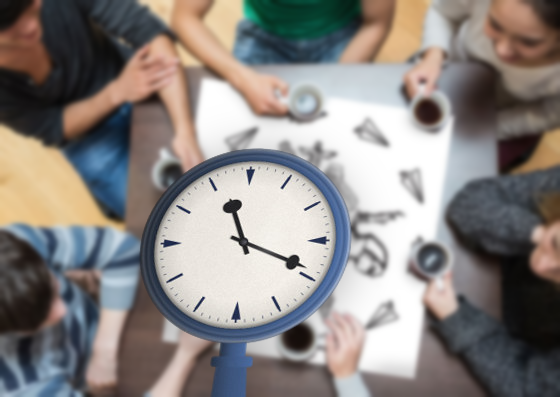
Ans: 11:19
